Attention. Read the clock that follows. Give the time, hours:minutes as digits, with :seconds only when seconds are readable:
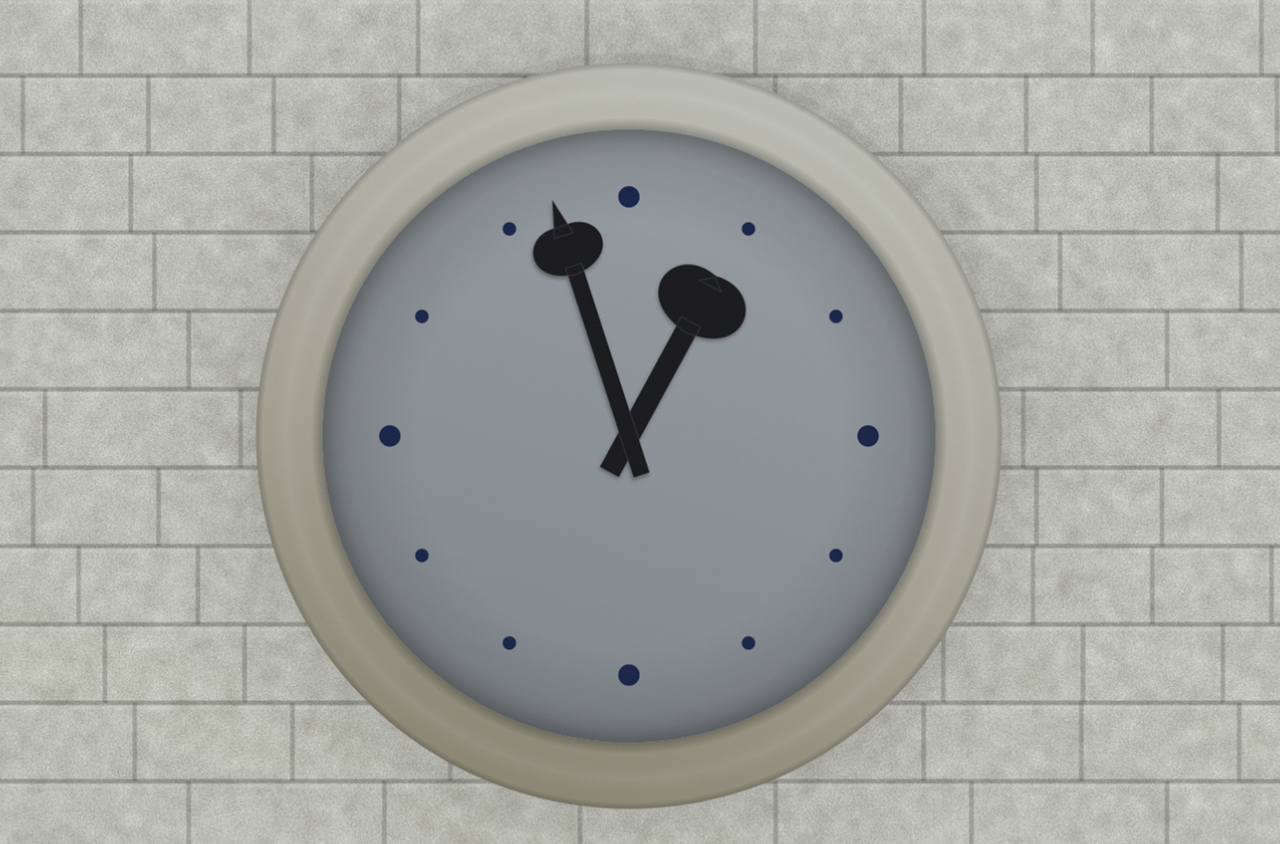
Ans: 12:57
